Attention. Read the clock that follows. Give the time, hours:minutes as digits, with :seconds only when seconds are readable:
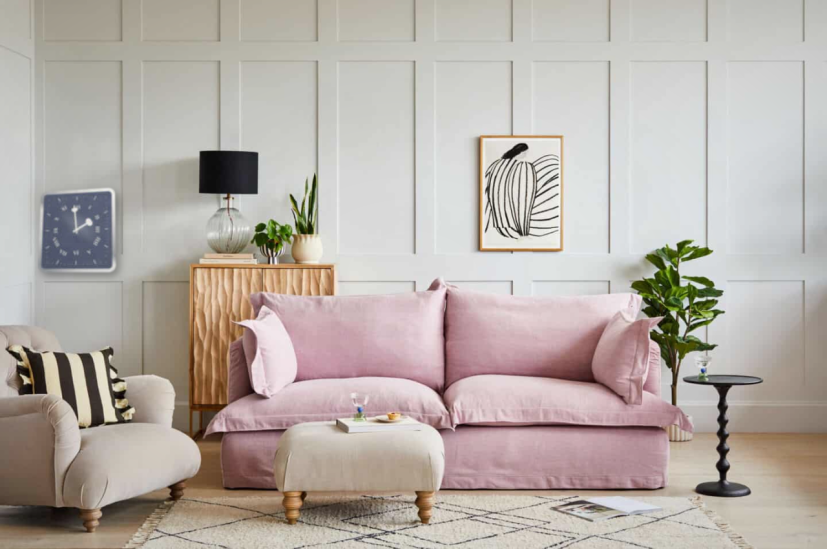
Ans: 1:59
